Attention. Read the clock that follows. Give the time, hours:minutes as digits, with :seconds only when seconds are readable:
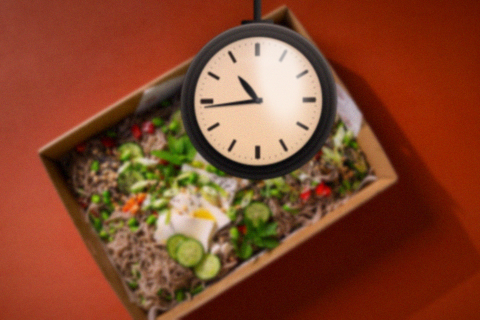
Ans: 10:44
